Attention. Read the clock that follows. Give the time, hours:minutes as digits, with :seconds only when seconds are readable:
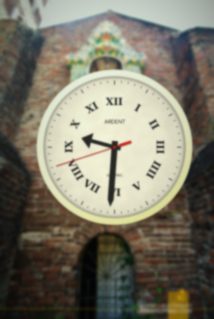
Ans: 9:30:42
